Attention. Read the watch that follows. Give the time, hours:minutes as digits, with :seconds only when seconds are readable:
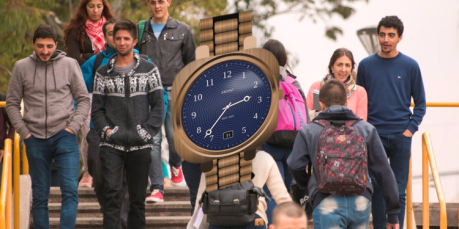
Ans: 2:37
